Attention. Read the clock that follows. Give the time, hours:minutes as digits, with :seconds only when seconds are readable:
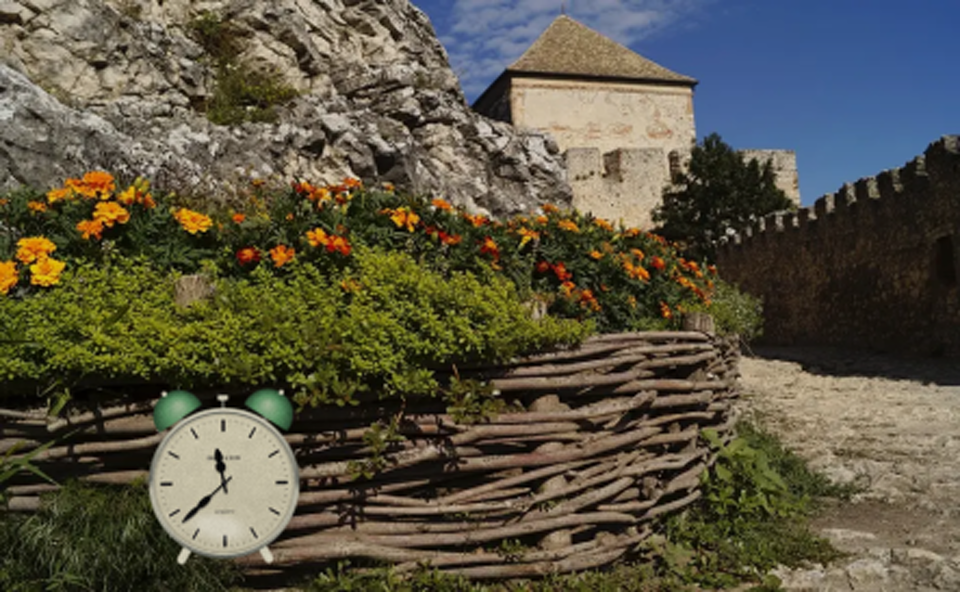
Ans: 11:38
